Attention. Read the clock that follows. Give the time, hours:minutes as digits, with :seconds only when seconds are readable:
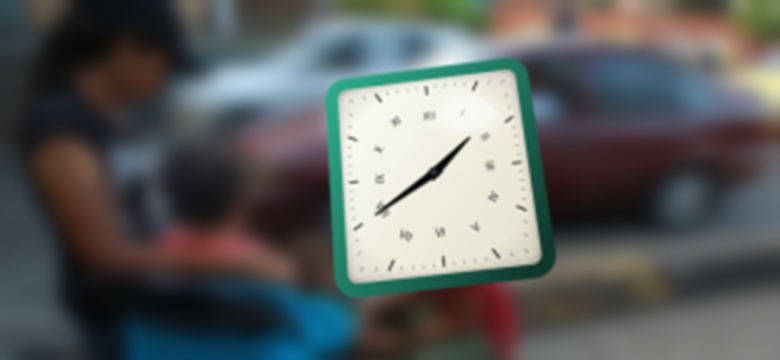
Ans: 1:40
